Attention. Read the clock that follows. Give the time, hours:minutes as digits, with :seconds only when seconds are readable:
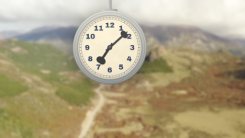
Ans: 7:08
